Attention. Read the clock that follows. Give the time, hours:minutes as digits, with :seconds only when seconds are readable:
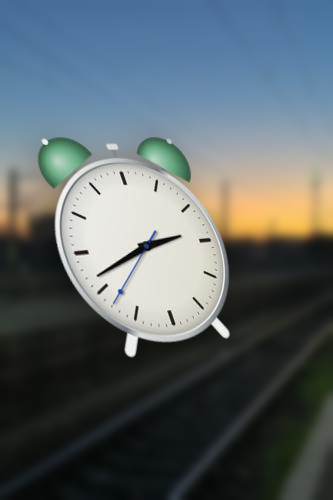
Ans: 2:41:38
